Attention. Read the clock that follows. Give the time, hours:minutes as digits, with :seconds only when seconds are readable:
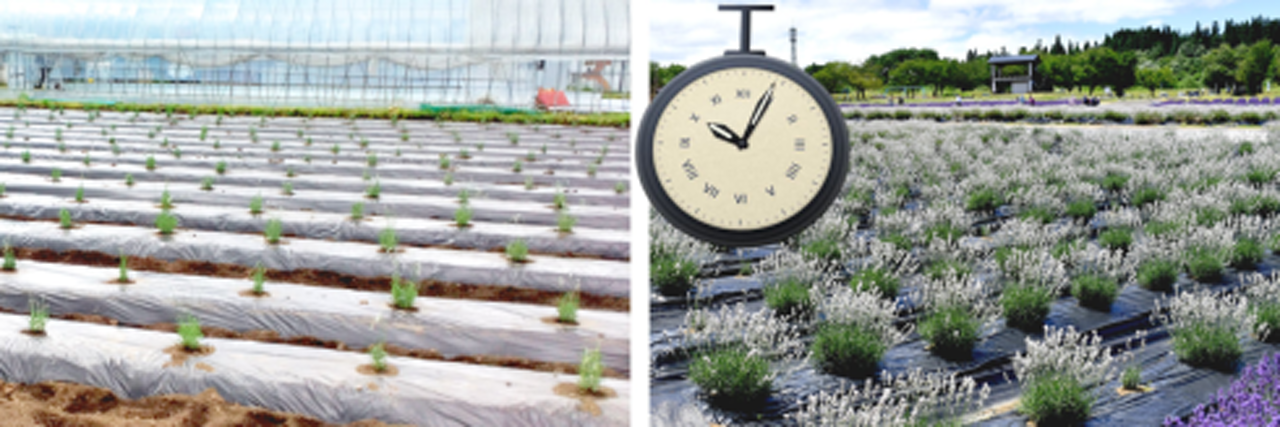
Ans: 10:04
